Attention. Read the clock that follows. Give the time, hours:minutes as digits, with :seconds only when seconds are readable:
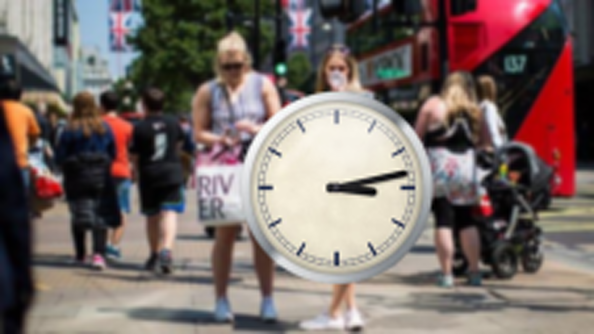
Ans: 3:13
